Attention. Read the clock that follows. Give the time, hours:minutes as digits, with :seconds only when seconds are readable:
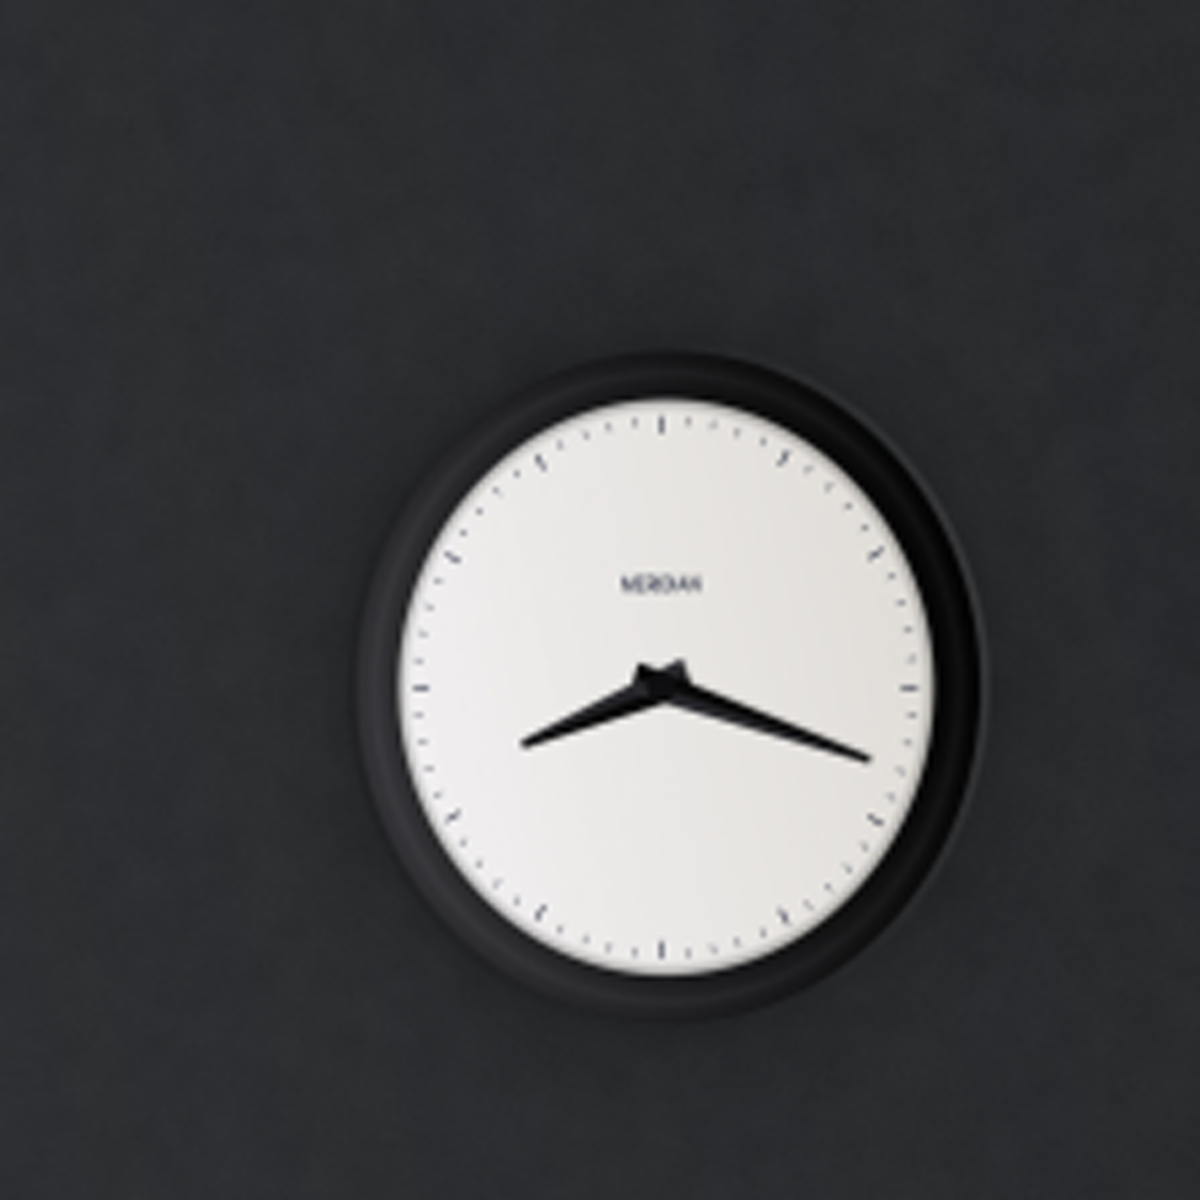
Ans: 8:18
